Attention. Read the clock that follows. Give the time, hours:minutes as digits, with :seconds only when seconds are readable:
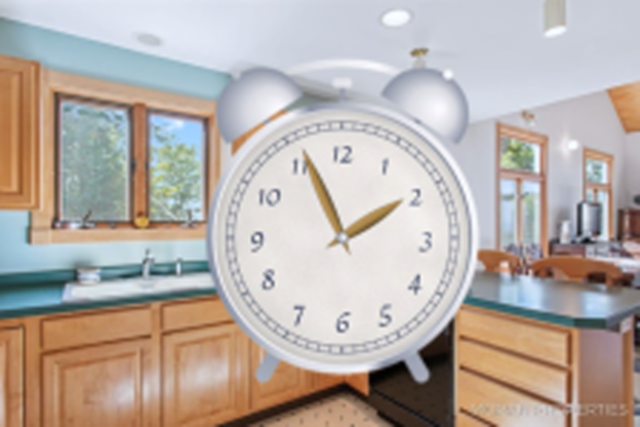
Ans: 1:56
